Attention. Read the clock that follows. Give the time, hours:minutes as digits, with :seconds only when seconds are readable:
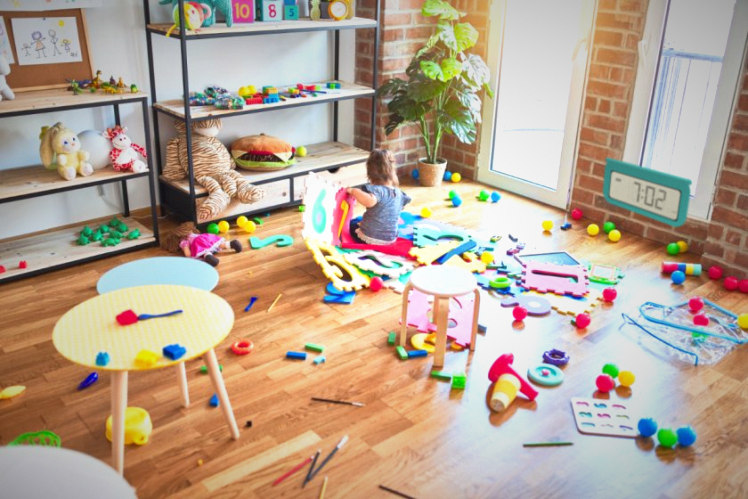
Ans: 7:02
